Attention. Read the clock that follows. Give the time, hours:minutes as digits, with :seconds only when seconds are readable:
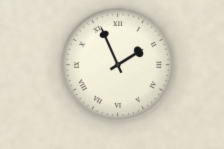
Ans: 1:56
